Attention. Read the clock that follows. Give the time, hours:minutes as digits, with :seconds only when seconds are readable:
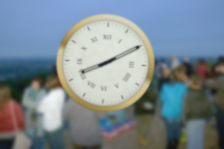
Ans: 8:10
